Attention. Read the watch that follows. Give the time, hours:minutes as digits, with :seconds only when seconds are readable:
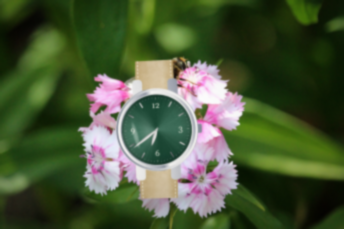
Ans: 6:39
